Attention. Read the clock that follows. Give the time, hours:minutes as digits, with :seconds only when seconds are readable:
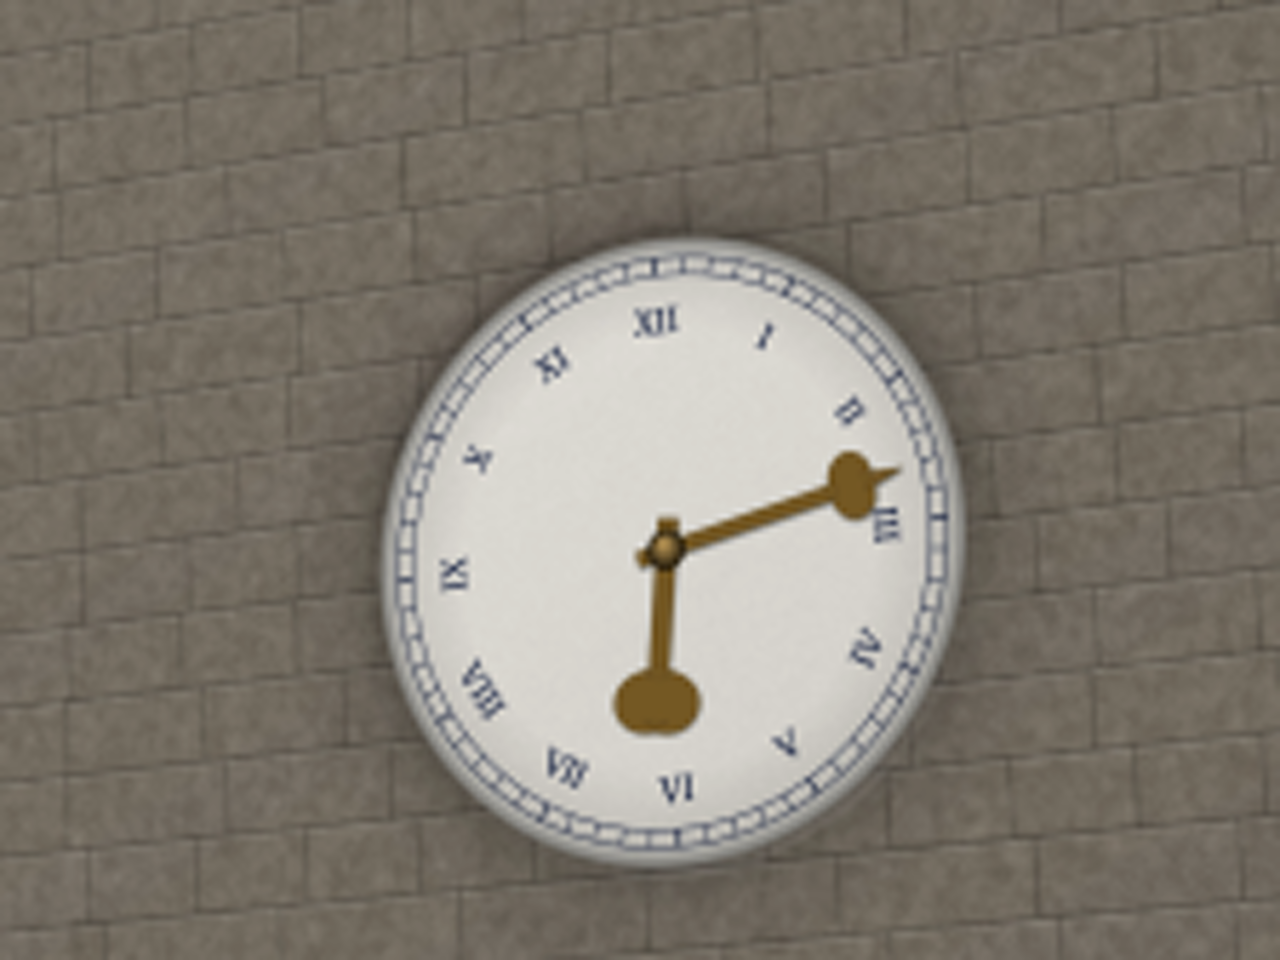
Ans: 6:13
